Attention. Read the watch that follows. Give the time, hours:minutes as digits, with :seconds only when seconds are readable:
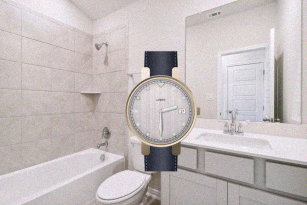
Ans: 2:30
